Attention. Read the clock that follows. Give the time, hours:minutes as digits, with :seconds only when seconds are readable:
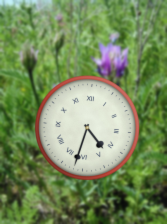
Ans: 4:32
